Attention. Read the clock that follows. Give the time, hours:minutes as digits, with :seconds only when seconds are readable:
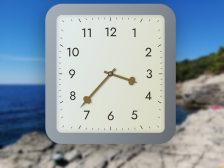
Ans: 3:37
